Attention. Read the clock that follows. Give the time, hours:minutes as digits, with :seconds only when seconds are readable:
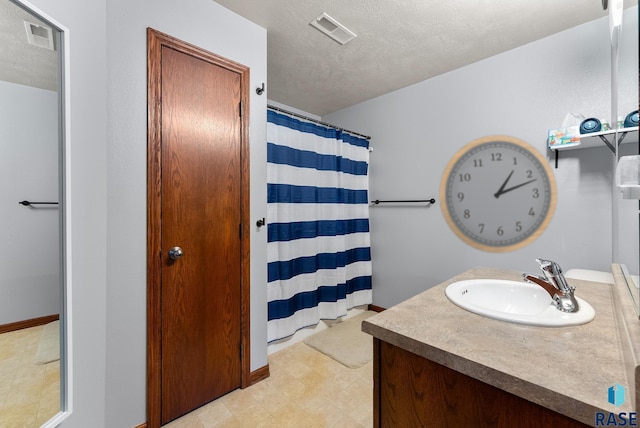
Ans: 1:12
